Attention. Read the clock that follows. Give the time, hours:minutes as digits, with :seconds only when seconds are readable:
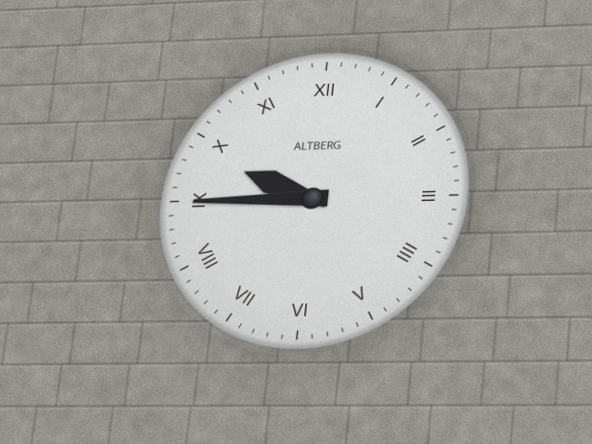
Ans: 9:45
